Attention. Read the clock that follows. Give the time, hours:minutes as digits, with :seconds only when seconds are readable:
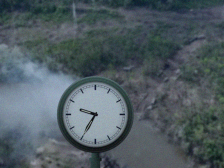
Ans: 9:35
